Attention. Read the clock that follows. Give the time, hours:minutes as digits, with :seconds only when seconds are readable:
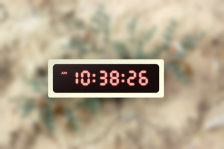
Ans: 10:38:26
